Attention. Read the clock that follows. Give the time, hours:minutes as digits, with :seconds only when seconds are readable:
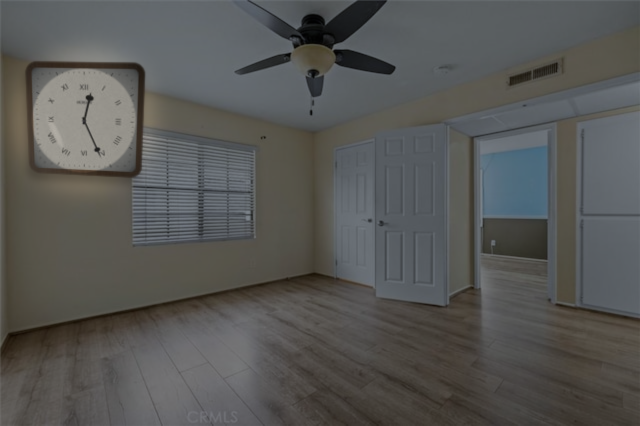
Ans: 12:26
